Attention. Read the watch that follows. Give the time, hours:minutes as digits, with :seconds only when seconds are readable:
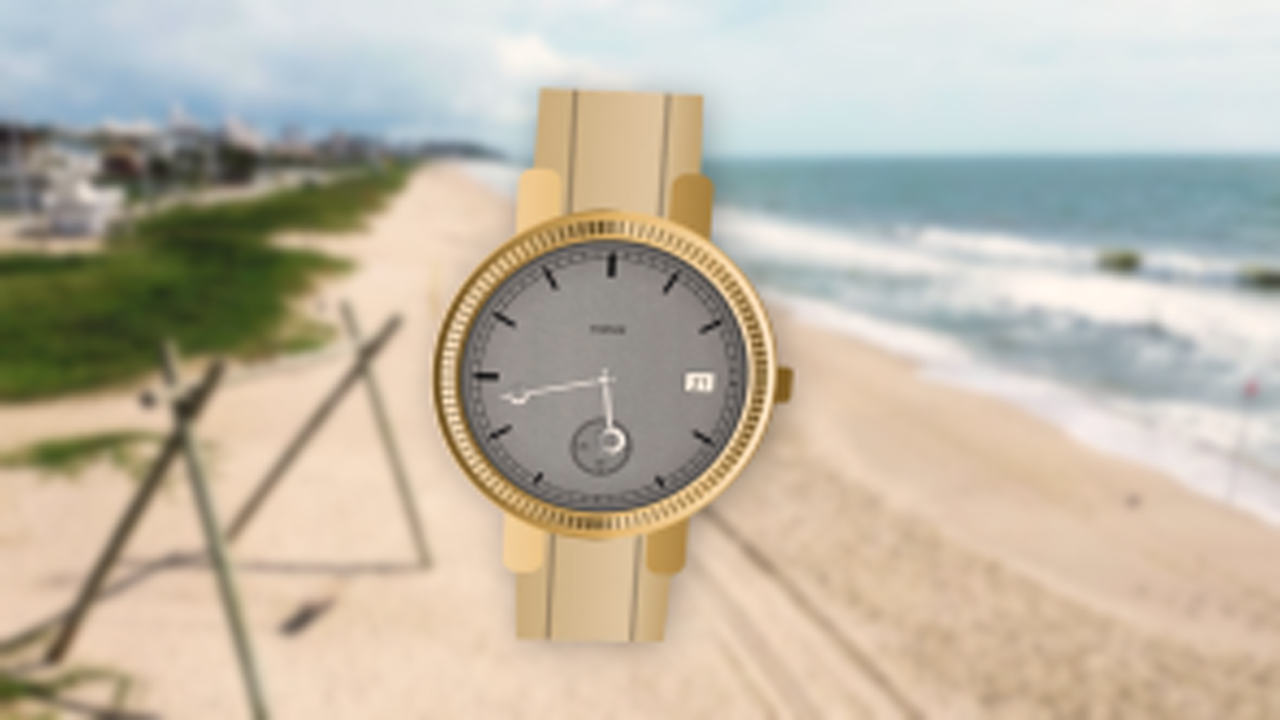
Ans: 5:43
